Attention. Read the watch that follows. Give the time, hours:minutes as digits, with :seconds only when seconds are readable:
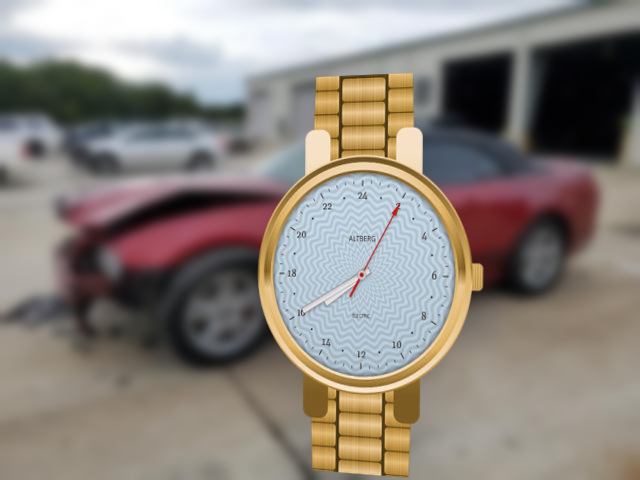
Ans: 15:40:05
